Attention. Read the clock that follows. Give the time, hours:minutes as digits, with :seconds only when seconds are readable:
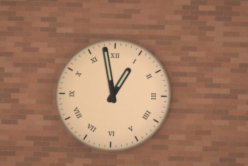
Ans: 12:58
